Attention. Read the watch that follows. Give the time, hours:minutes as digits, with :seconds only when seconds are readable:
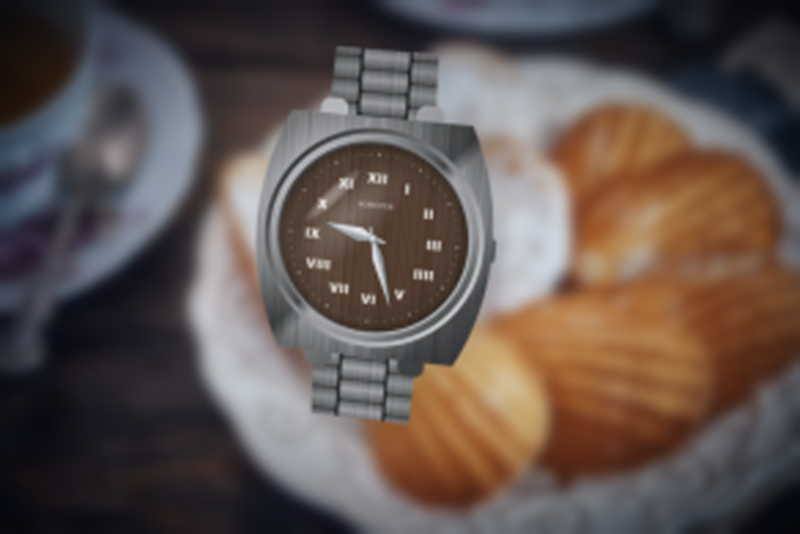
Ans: 9:27
